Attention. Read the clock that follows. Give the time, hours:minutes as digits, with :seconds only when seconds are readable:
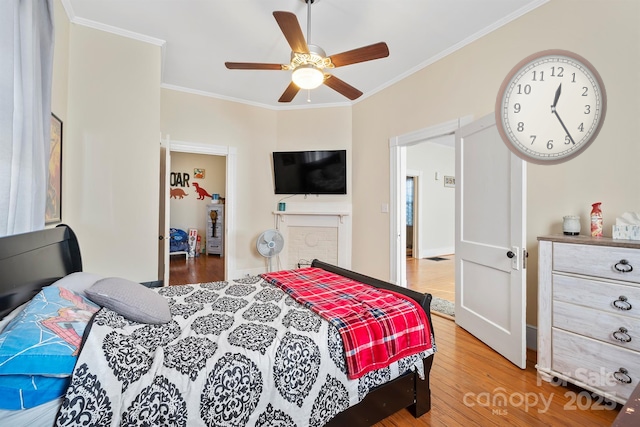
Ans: 12:24
